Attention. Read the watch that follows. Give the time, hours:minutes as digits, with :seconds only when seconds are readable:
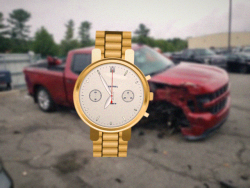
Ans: 6:55
